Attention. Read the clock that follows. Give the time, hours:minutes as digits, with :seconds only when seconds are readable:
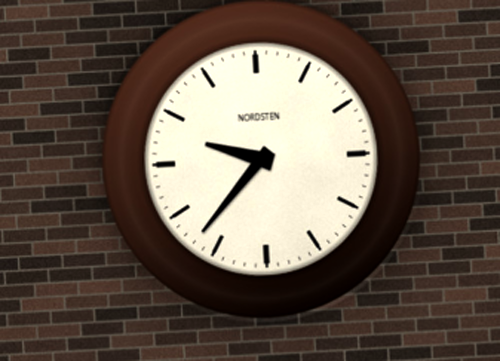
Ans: 9:37
